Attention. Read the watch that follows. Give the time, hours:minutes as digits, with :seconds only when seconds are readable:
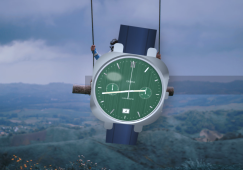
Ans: 2:43
